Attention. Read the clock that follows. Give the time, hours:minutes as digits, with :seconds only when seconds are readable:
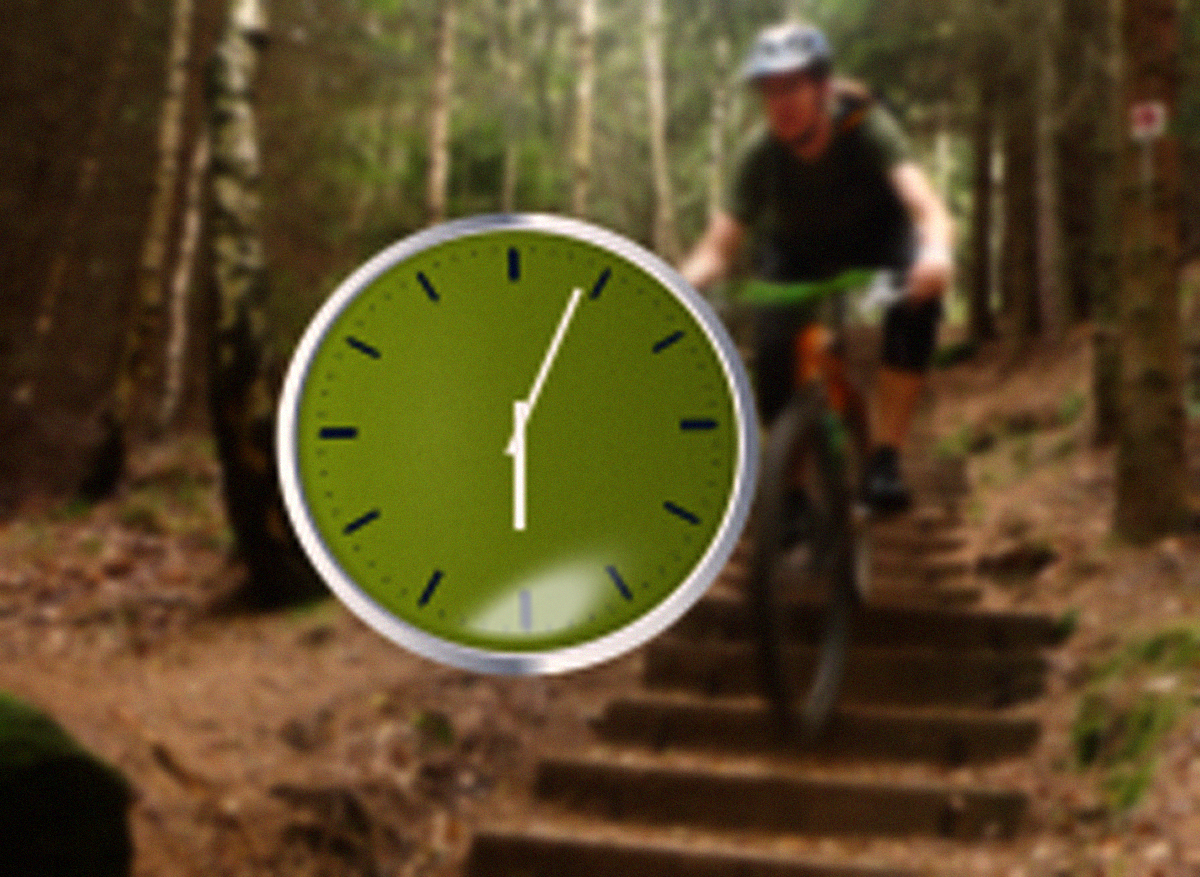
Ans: 6:04
